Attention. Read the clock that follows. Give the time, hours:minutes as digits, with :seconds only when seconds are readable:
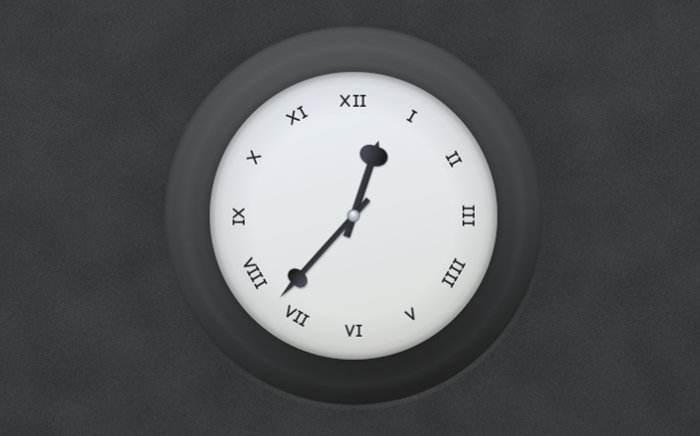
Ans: 12:37
